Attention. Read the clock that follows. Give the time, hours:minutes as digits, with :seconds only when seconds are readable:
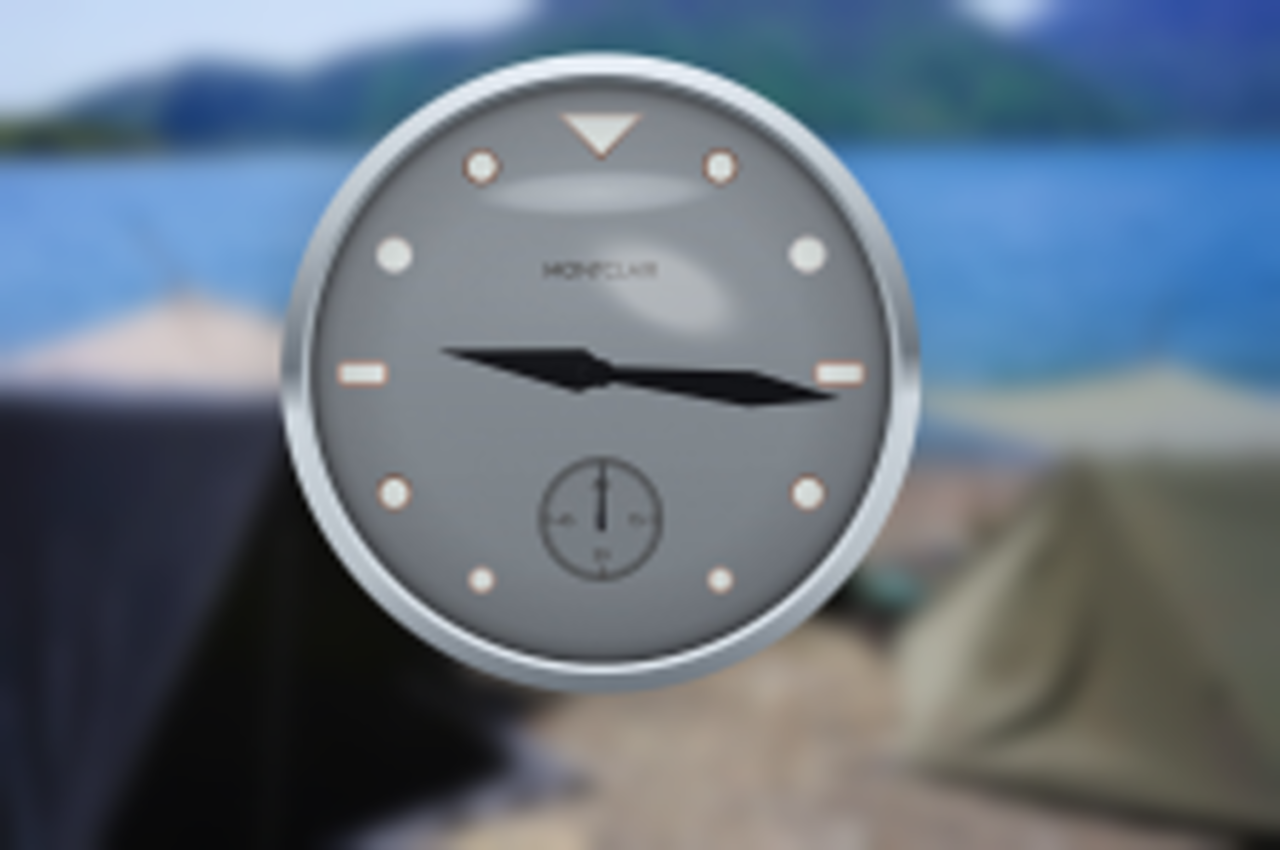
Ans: 9:16
